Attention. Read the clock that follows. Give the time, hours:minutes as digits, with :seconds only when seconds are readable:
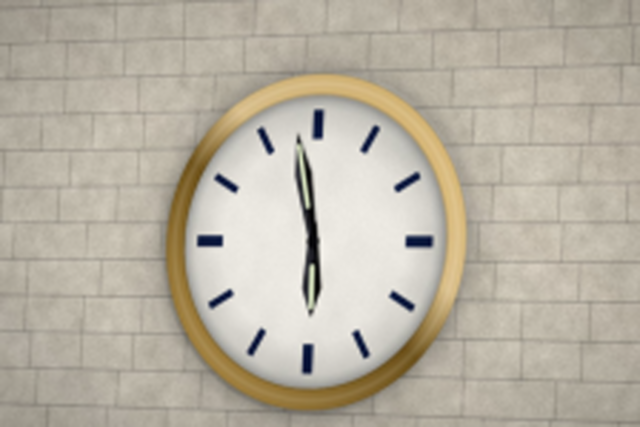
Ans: 5:58
